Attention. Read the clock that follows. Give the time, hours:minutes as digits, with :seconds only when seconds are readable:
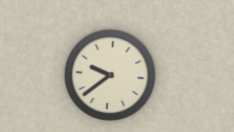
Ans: 9:38
